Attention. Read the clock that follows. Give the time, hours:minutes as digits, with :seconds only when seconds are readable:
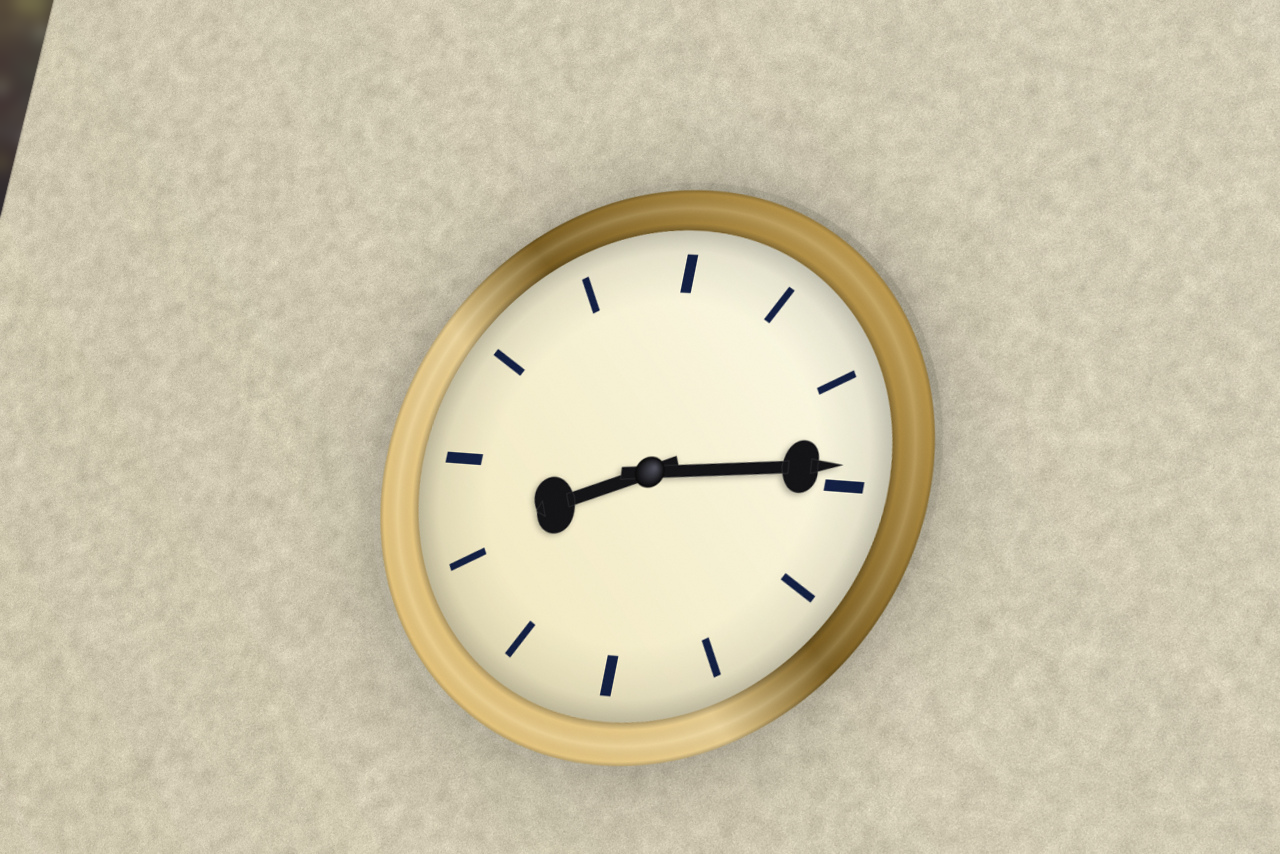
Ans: 8:14
